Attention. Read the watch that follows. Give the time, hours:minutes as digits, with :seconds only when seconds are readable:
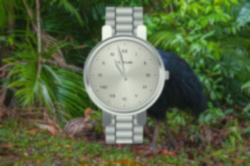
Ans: 10:58
